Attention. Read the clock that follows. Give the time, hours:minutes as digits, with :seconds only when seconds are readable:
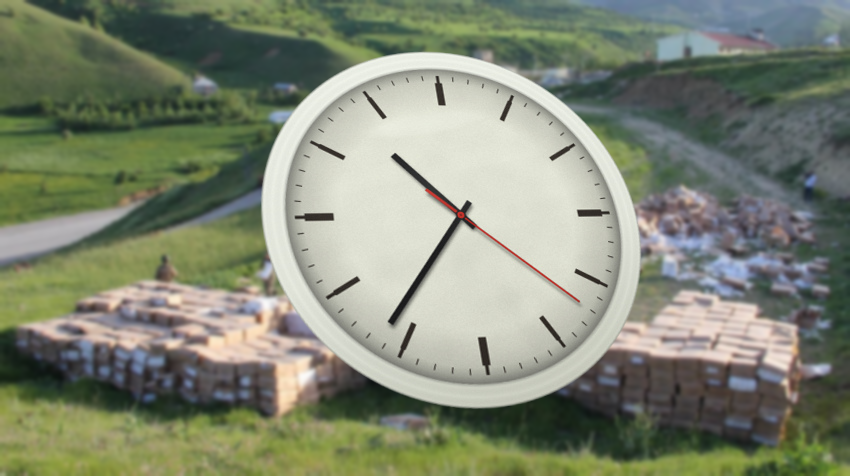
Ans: 10:36:22
